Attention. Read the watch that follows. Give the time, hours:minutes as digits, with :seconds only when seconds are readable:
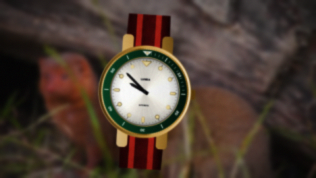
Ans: 9:52
